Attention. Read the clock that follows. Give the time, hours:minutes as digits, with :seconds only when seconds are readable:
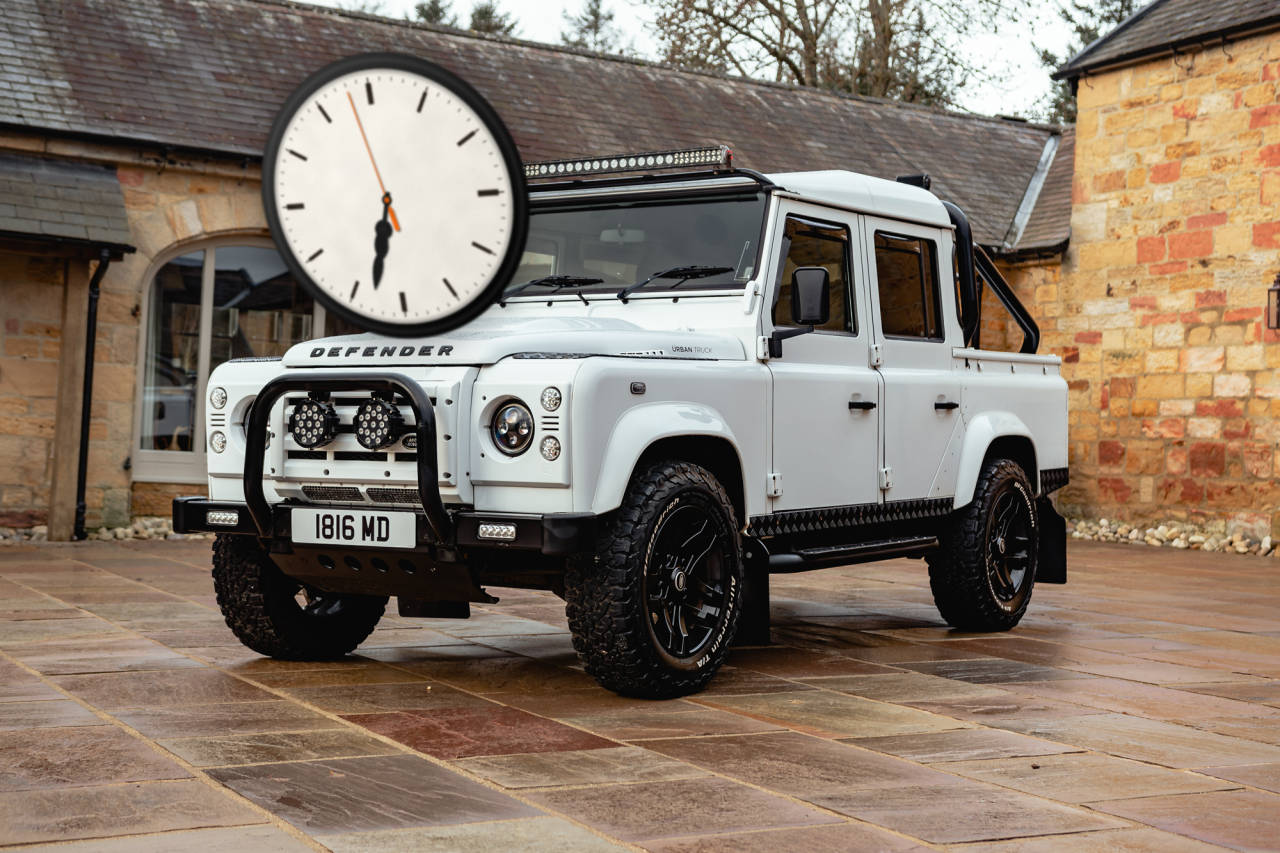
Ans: 6:32:58
